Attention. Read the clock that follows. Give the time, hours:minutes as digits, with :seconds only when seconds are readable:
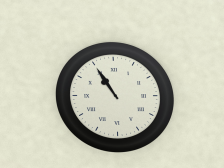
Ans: 10:55
